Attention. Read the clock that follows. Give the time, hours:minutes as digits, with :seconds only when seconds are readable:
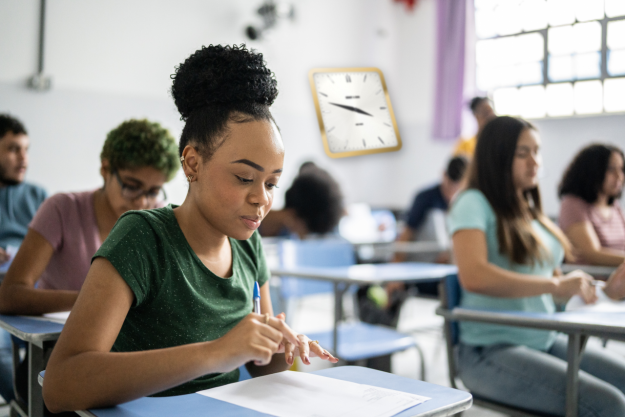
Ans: 3:48
